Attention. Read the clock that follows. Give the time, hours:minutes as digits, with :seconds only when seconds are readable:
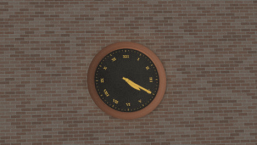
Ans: 4:20
